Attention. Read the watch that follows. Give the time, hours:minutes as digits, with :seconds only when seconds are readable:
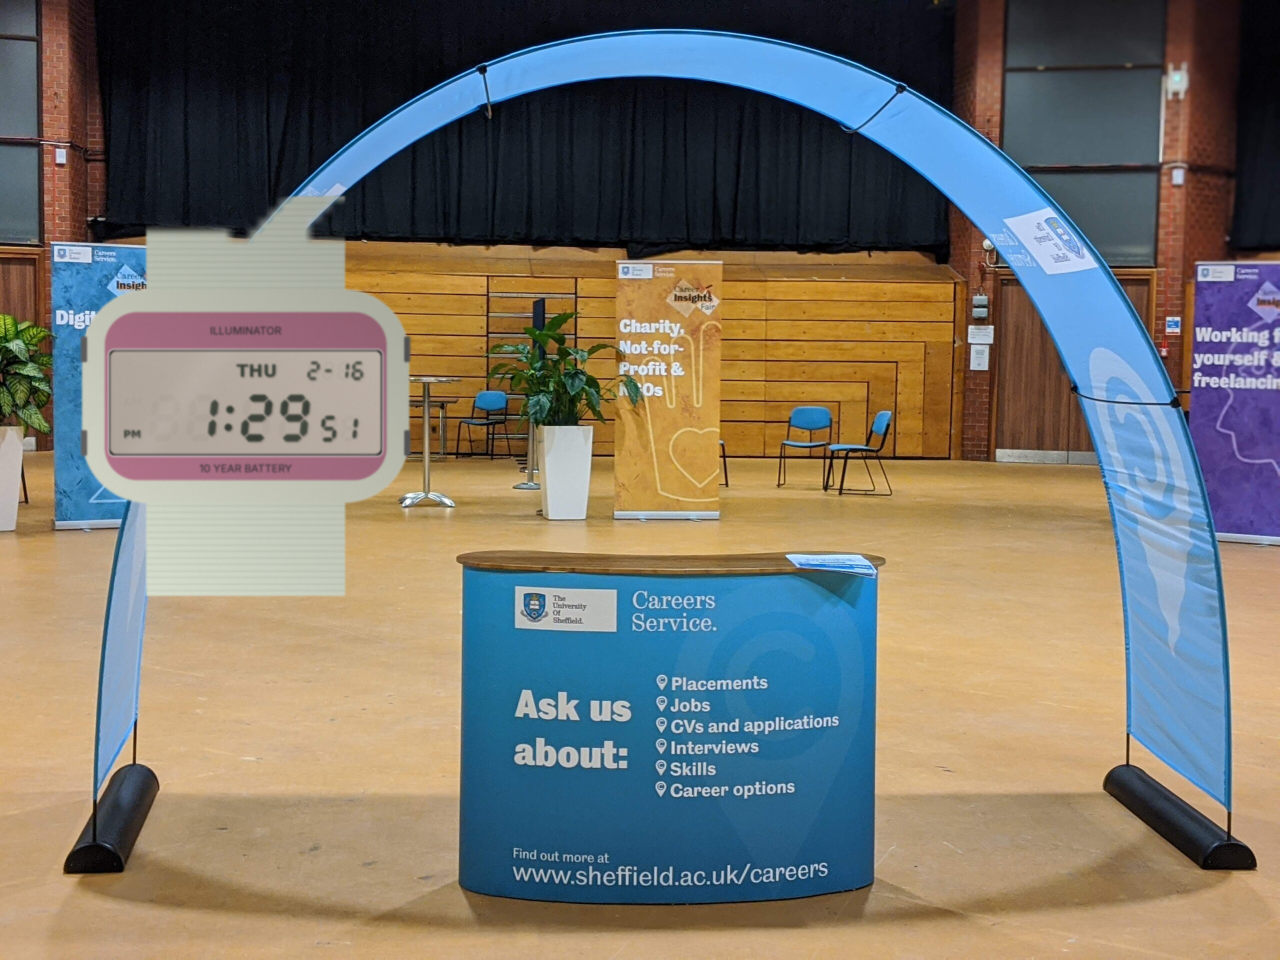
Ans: 1:29:51
